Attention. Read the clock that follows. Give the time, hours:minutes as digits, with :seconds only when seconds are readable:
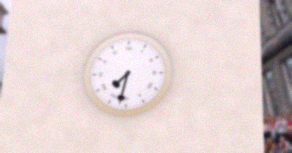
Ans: 7:32
